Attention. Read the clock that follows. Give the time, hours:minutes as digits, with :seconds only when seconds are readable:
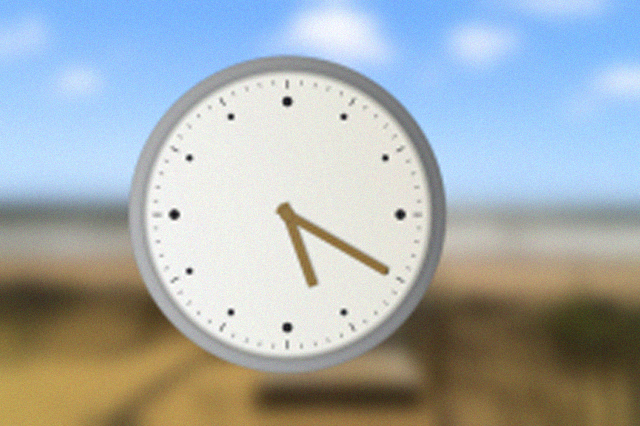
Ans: 5:20
